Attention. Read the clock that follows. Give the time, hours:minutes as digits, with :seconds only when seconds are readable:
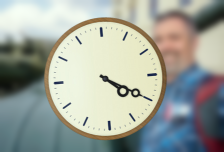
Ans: 4:20
